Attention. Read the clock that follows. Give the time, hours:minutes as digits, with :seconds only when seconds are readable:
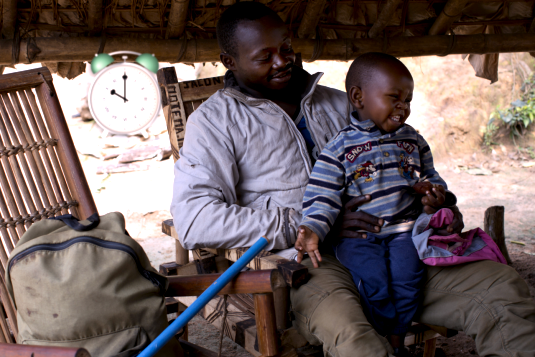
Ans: 10:00
